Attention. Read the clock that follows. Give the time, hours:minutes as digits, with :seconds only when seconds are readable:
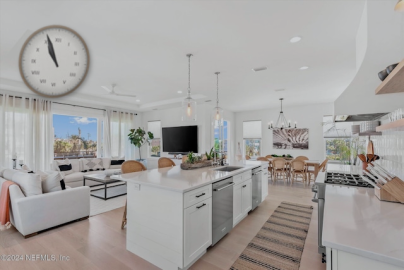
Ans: 10:56
